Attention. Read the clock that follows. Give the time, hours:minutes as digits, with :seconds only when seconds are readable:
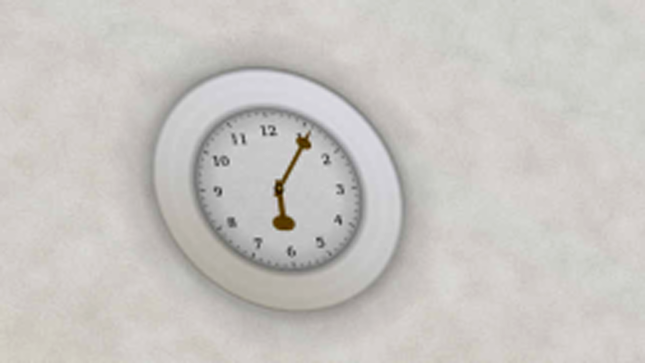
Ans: 6:06
